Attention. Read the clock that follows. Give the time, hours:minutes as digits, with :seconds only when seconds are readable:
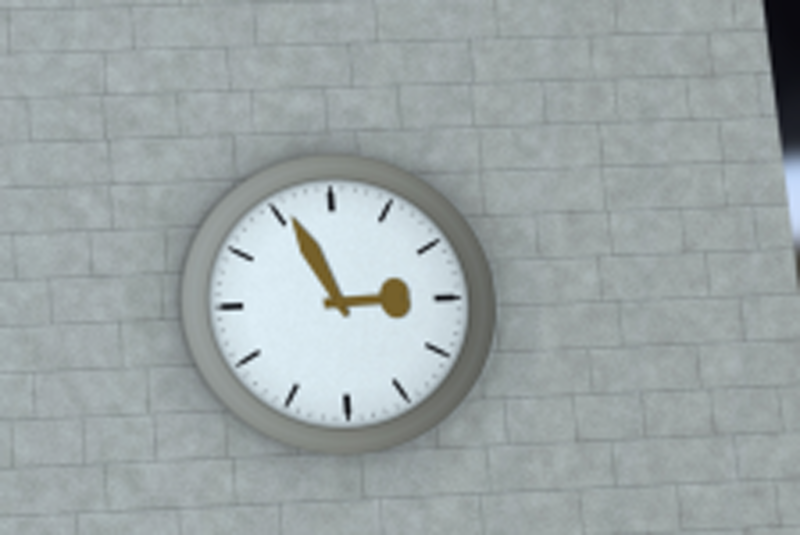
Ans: 2:56
